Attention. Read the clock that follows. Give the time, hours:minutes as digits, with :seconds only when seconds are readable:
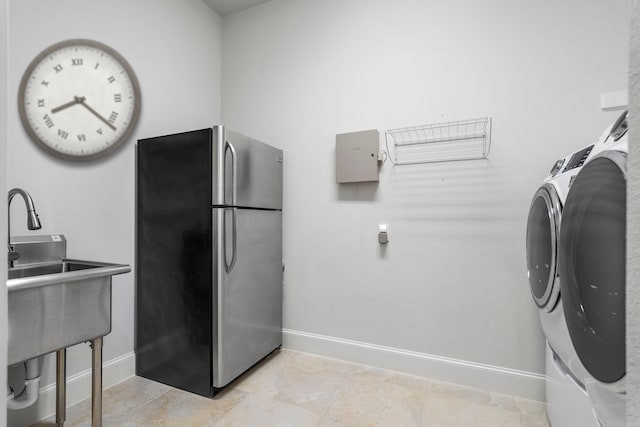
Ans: 8:22
